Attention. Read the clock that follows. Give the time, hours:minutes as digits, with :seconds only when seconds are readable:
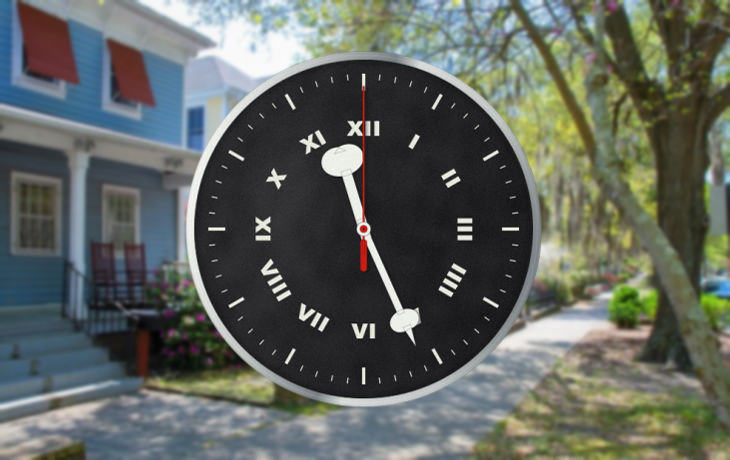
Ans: 11:26:00
